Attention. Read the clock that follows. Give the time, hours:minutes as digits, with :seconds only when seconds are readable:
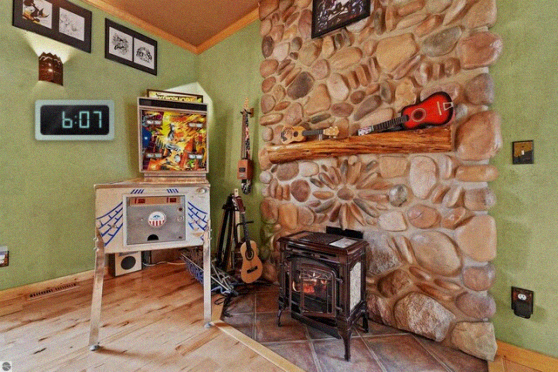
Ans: 6:07
